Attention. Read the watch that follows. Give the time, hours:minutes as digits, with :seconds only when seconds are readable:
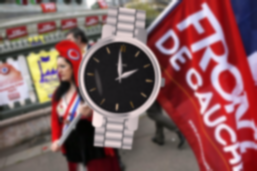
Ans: 1:59
